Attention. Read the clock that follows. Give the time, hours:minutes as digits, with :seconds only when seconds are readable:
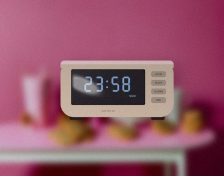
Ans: 23:58
